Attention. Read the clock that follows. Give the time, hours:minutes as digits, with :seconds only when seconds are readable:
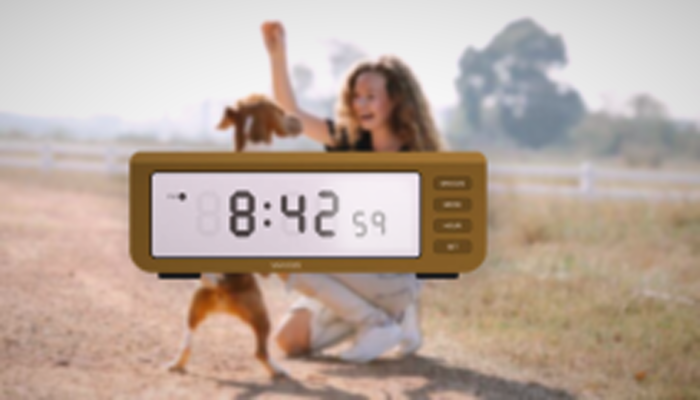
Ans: 8:42:59
